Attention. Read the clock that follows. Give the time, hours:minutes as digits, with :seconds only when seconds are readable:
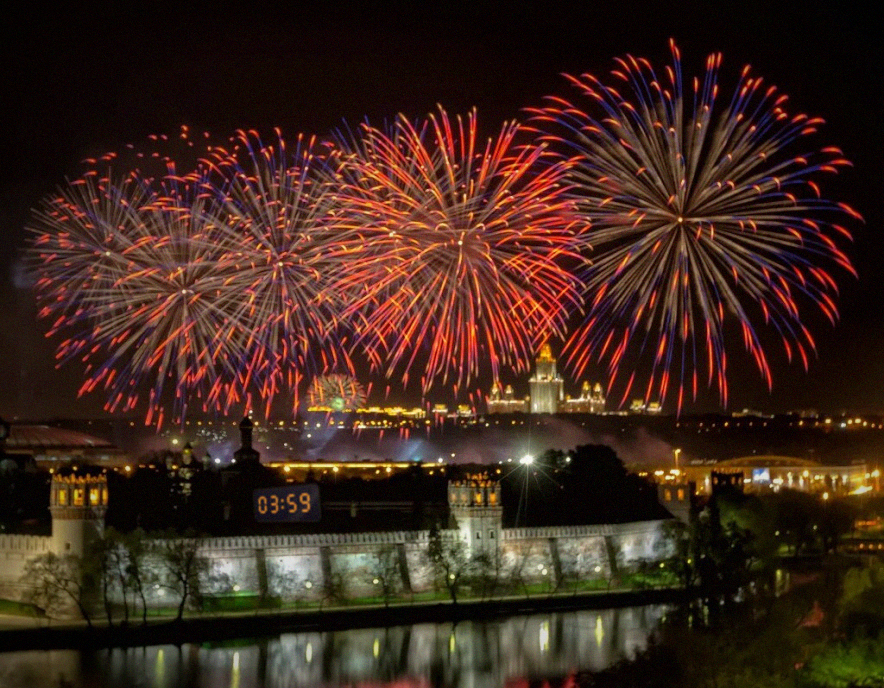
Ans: 3:59
